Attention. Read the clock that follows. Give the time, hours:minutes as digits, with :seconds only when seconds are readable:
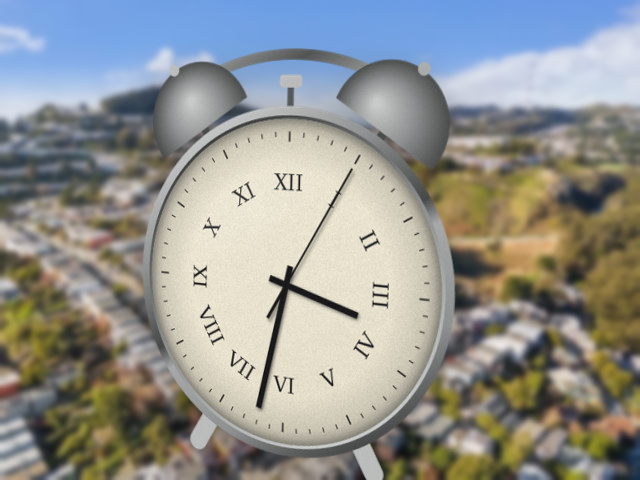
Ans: 3:32:05
